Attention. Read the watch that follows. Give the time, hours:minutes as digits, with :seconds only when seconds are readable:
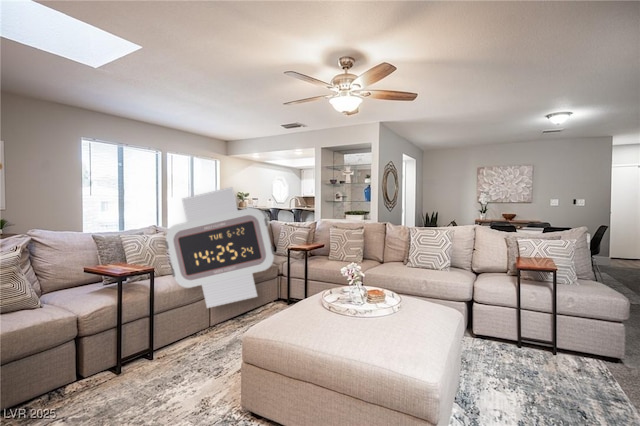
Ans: 14:25:24
